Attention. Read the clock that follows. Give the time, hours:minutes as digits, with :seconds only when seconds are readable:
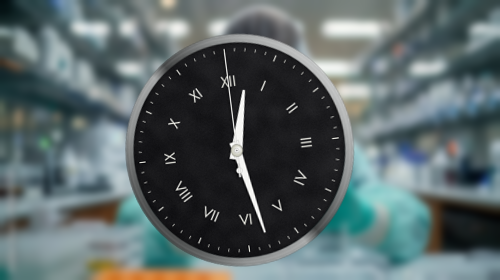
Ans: 12:28:00
